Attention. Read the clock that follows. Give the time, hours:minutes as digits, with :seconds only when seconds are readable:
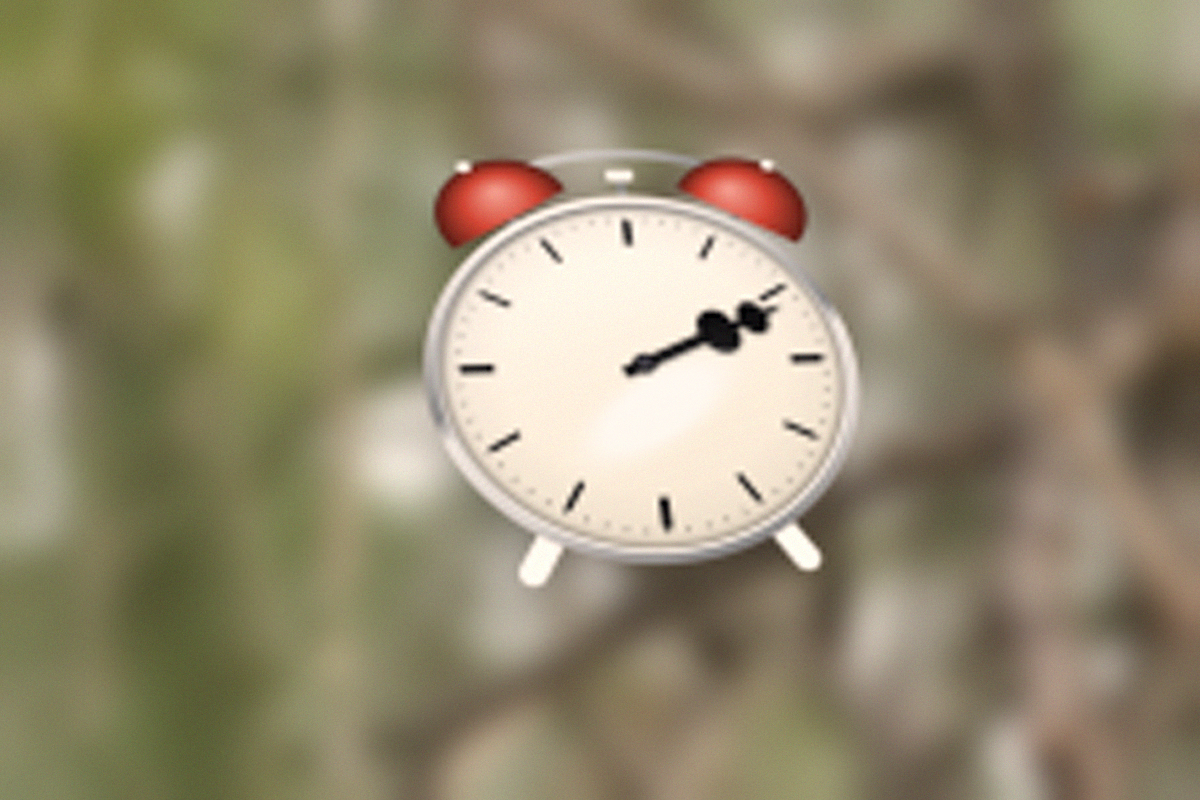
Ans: 2:11
